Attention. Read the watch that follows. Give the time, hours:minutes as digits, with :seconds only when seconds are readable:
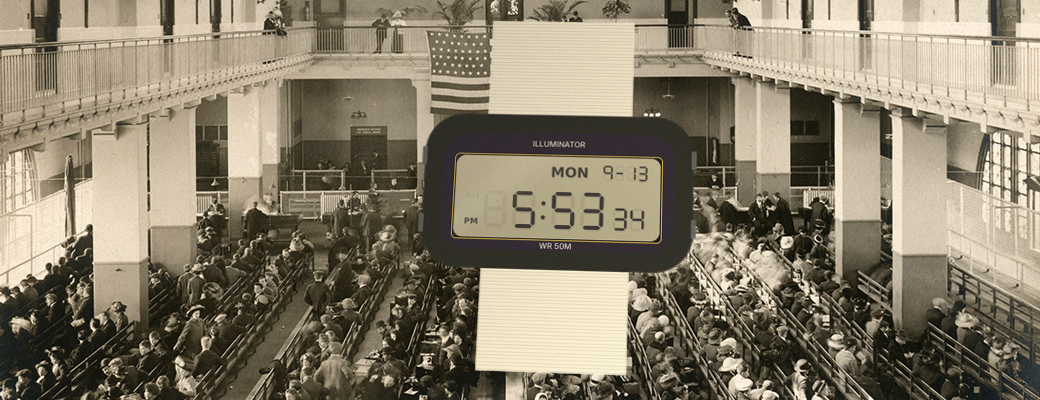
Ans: 5:53:34
